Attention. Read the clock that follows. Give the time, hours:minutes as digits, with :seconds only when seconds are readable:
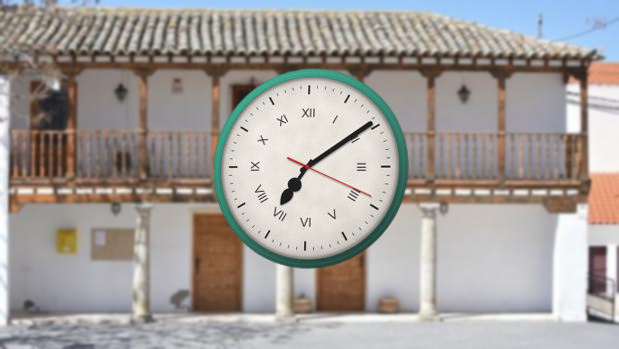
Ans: 7:09:19
